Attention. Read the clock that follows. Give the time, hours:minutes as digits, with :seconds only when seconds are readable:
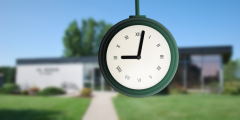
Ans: 9:02
